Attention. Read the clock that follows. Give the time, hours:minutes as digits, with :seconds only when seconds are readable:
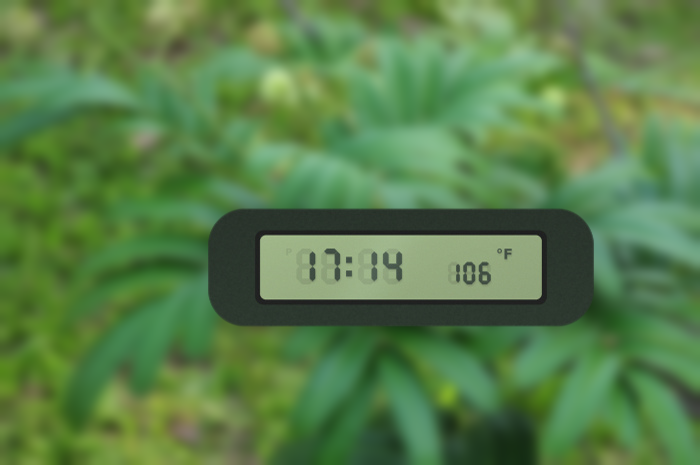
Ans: 17:14
